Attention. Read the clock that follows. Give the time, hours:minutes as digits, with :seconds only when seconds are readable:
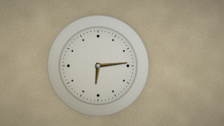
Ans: 6:14
